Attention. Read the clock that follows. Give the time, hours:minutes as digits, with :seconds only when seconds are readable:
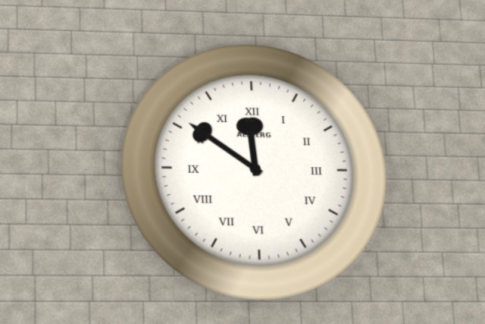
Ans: 11:51
